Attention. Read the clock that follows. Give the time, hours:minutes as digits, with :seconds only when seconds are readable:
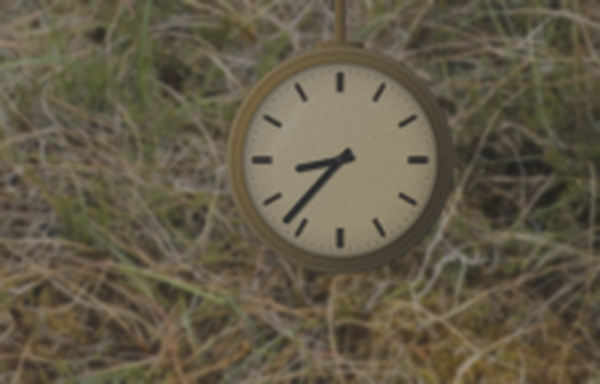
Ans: 8:37
